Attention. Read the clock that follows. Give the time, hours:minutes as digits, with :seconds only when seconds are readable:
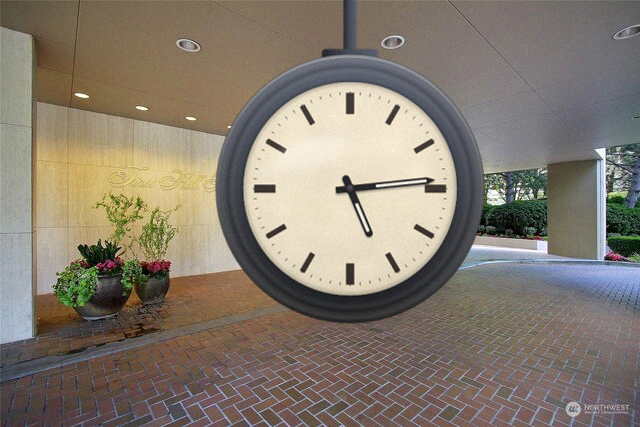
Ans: 5:14
